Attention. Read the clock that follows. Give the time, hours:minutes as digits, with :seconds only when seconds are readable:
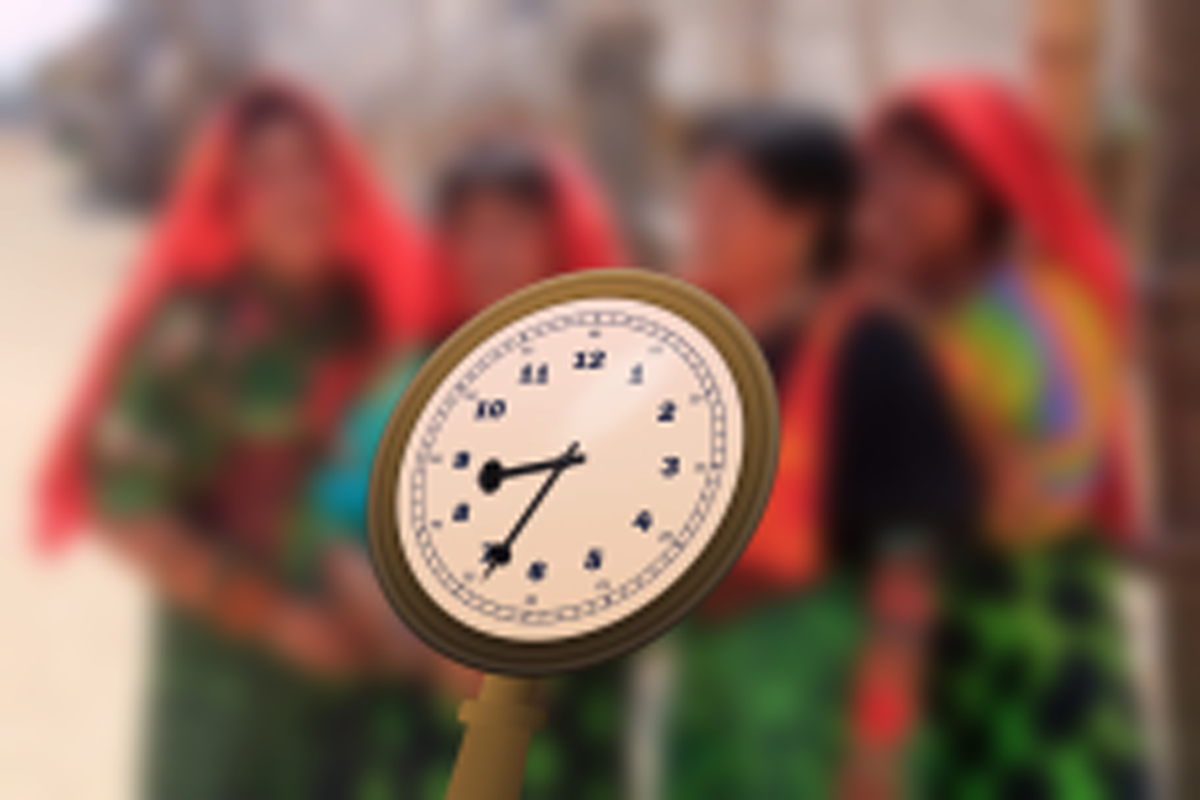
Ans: 8:34
